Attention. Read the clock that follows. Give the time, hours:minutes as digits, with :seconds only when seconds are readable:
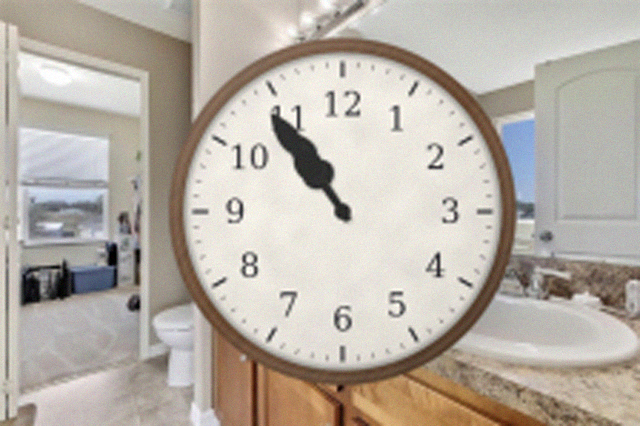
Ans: 10:54
